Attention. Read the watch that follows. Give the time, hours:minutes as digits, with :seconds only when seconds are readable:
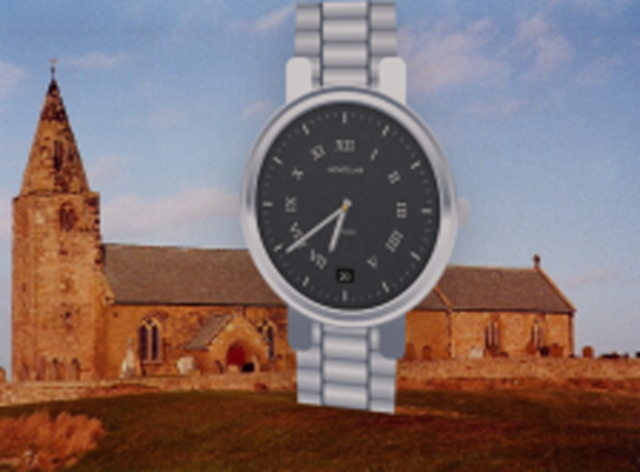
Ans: 6:39
